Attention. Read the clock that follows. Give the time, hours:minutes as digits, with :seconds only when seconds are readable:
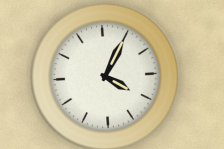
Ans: 4:05
